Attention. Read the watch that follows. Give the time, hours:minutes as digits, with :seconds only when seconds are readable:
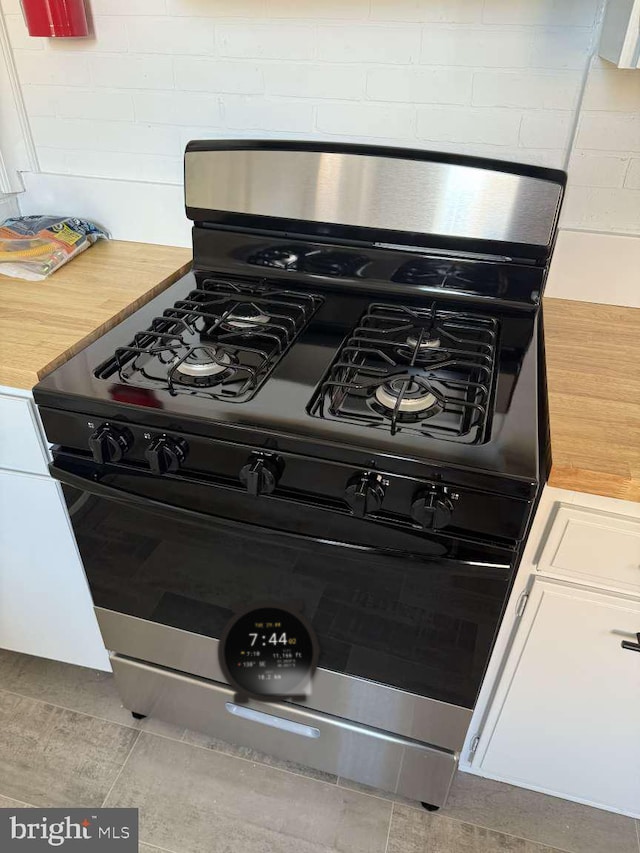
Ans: 7:44
